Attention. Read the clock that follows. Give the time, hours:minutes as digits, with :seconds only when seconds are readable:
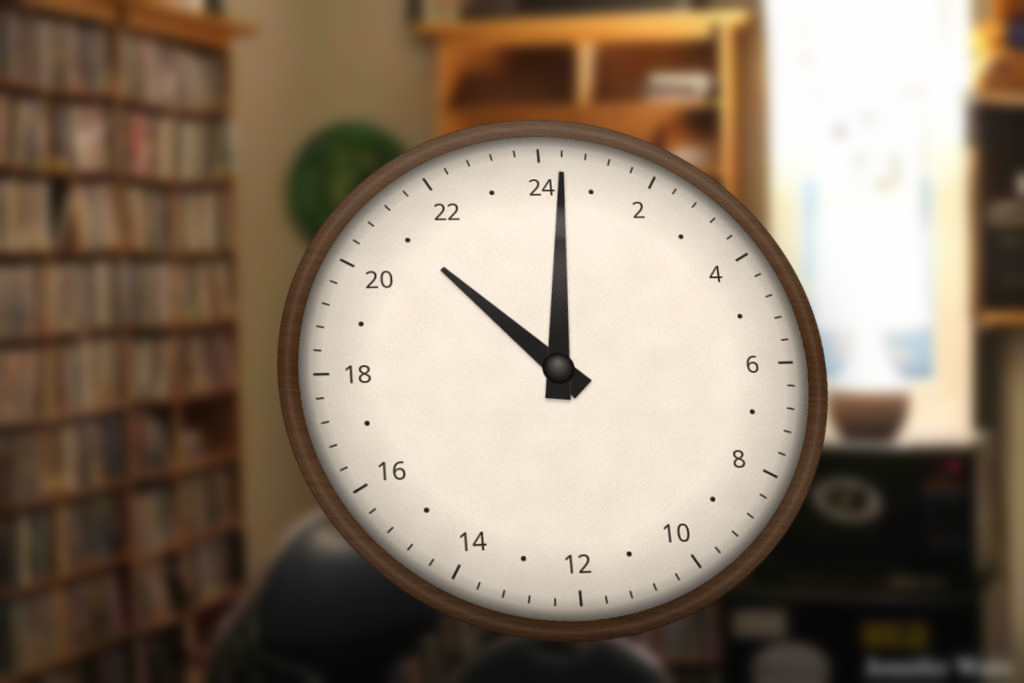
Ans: 21:01
